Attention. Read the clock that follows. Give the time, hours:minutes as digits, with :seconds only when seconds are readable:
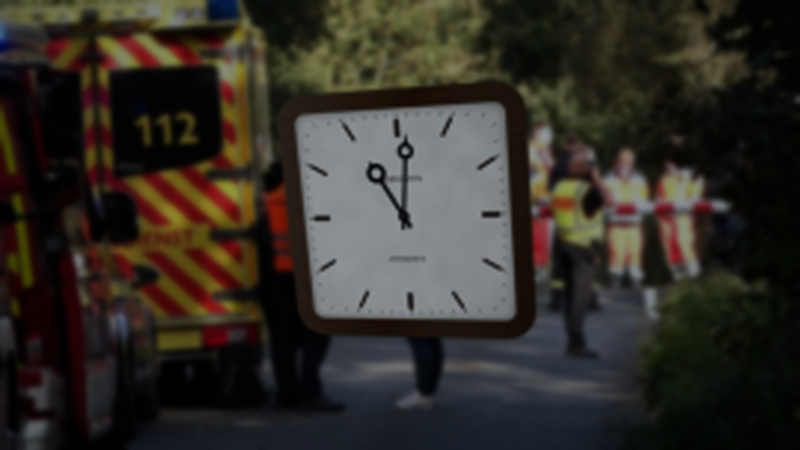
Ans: 11:01
